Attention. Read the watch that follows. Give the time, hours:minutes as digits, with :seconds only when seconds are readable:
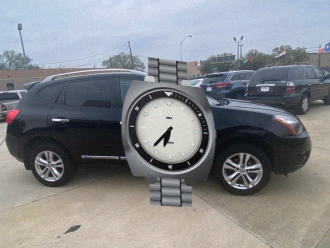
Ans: 6:37
